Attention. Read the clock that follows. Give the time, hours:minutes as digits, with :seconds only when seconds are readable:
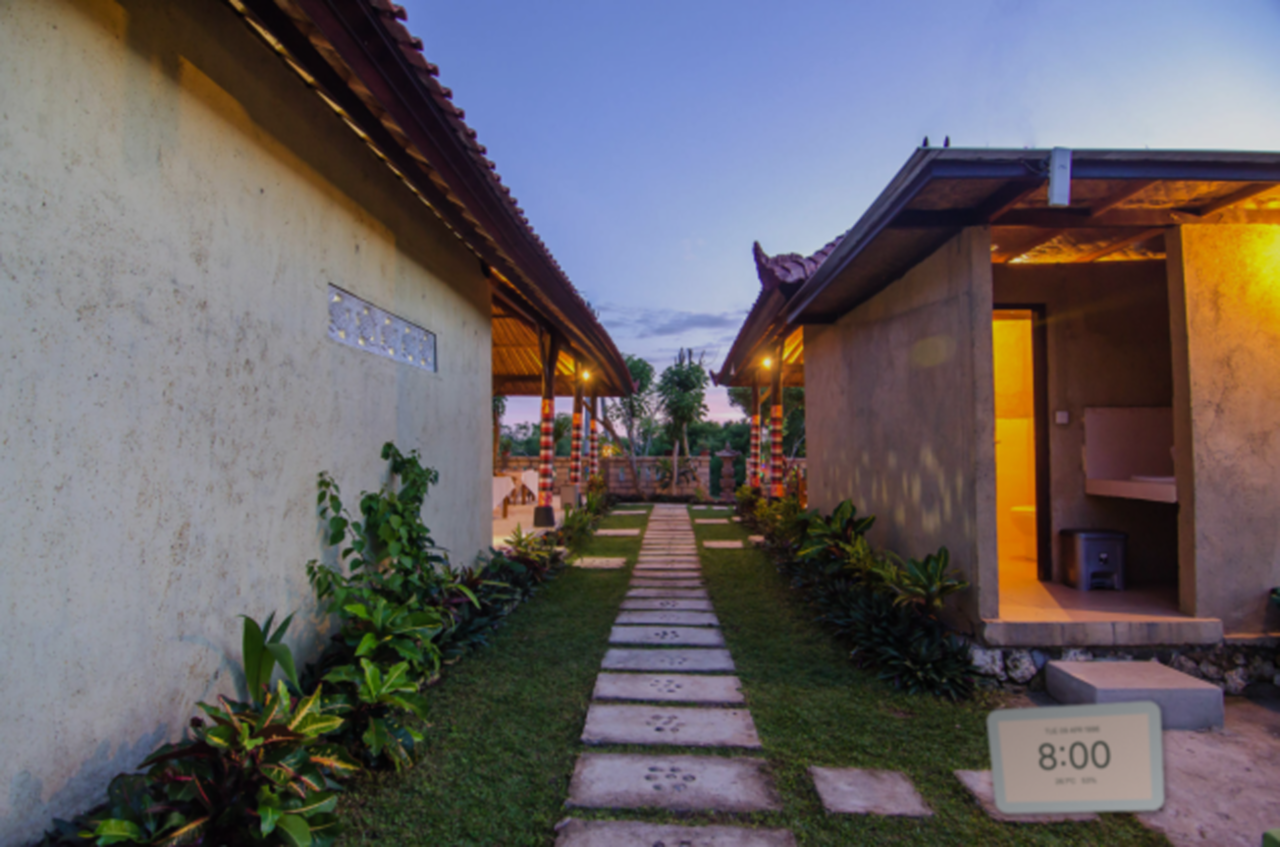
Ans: 8:00
